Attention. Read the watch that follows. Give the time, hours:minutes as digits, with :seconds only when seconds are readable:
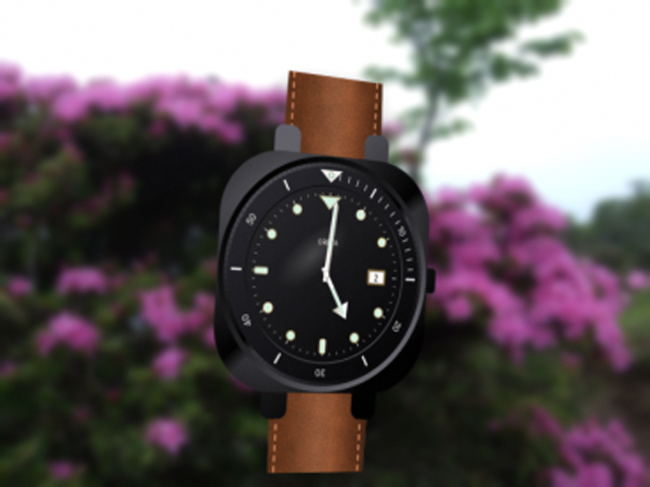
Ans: 5:01
